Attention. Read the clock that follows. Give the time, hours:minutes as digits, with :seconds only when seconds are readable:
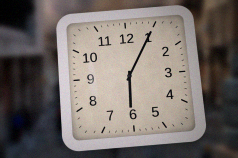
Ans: 6:05
